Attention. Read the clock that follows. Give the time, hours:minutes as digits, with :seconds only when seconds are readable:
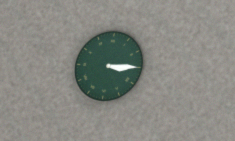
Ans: 3:15
